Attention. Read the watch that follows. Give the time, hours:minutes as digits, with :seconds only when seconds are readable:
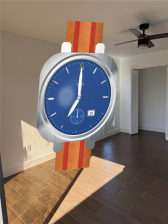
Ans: 7:00
